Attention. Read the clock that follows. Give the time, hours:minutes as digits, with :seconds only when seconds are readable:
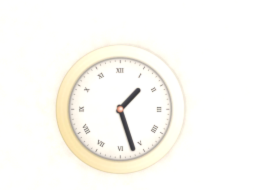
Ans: 1:27
